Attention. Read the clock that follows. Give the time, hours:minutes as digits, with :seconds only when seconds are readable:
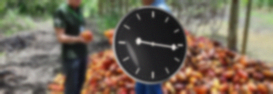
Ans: 9:16
